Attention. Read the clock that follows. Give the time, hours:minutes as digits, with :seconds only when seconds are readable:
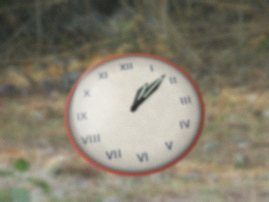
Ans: 1:08
